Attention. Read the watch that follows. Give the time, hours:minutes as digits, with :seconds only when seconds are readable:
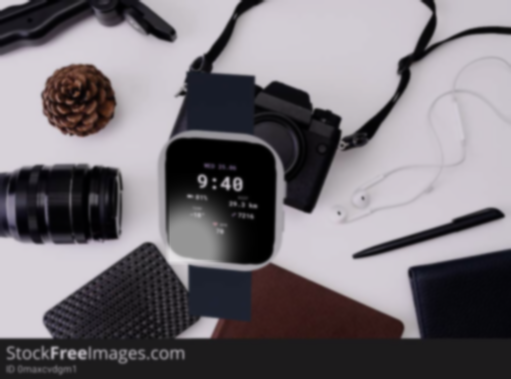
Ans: 9:40
